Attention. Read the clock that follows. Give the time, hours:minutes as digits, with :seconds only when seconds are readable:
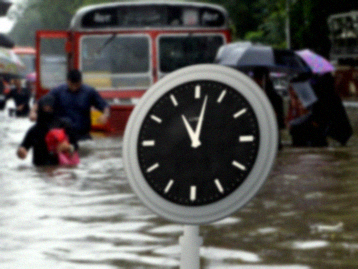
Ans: 11:02
